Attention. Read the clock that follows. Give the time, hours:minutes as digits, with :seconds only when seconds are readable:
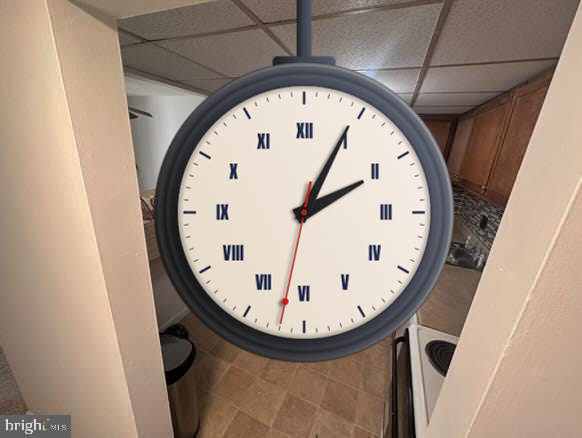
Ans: 2:04:32
